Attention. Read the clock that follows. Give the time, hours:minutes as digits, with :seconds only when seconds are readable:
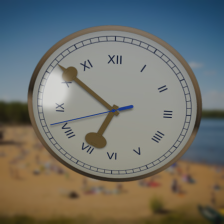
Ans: 6:51:42
